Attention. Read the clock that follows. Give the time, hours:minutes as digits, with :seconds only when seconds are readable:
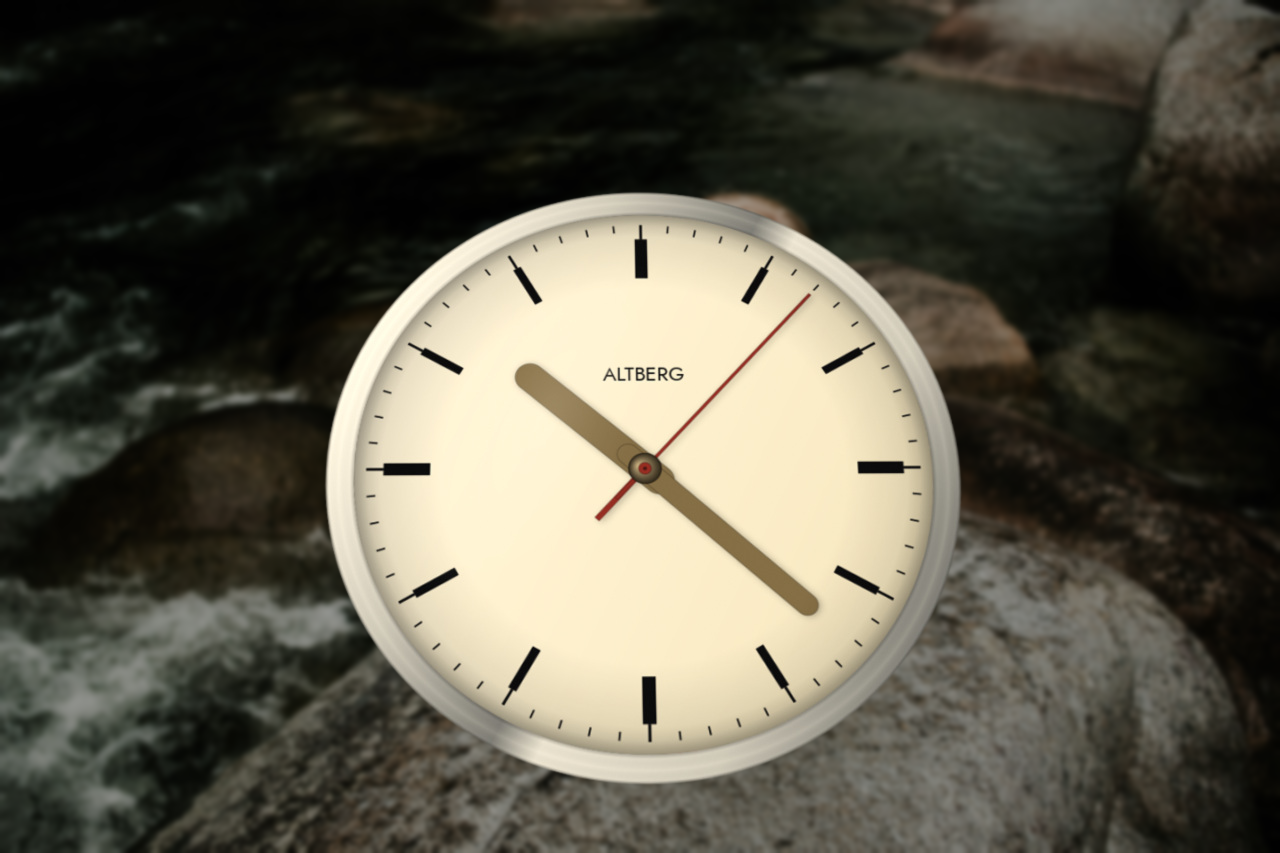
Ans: 10:22:07
